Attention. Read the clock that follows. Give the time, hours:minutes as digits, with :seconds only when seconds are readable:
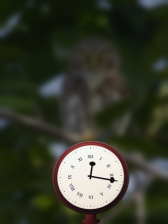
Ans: 12:17
